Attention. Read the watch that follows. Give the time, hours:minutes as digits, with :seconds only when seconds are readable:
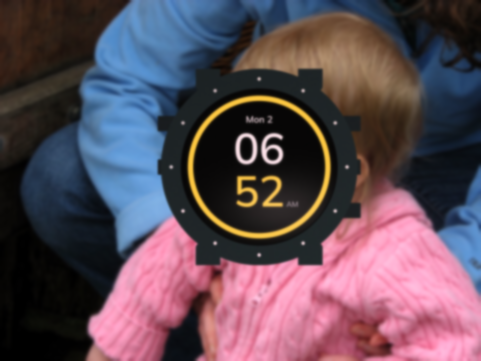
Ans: 6:52
